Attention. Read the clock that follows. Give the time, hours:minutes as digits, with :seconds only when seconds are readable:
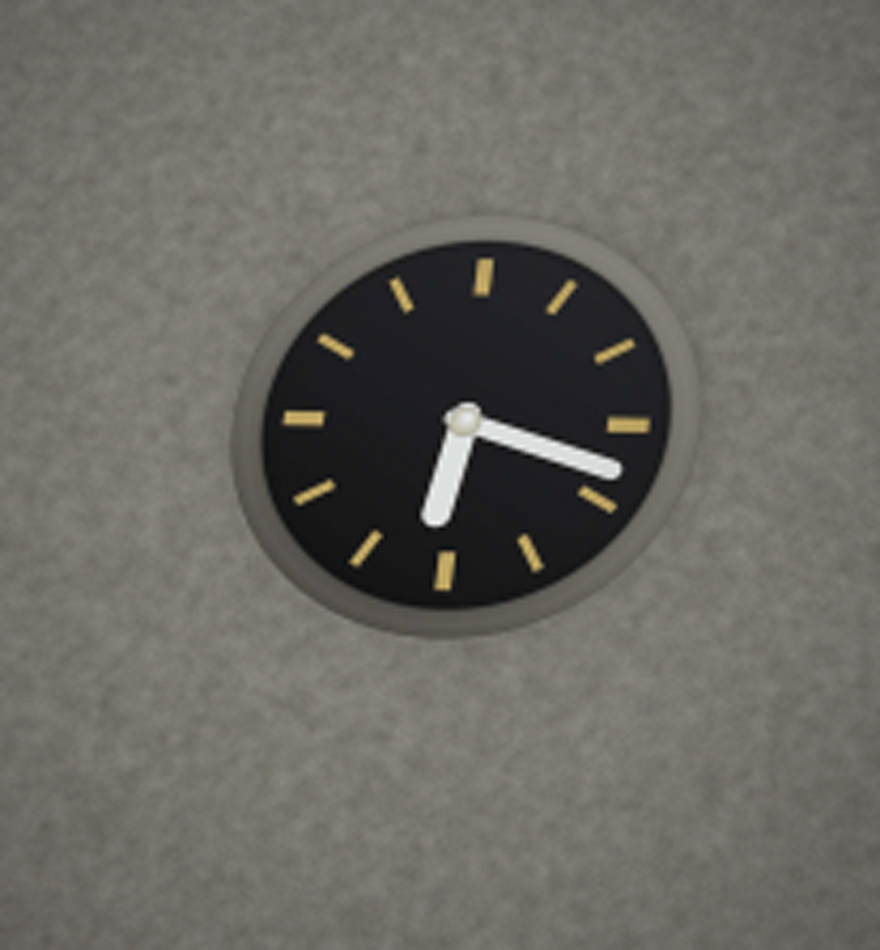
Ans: 6:18
